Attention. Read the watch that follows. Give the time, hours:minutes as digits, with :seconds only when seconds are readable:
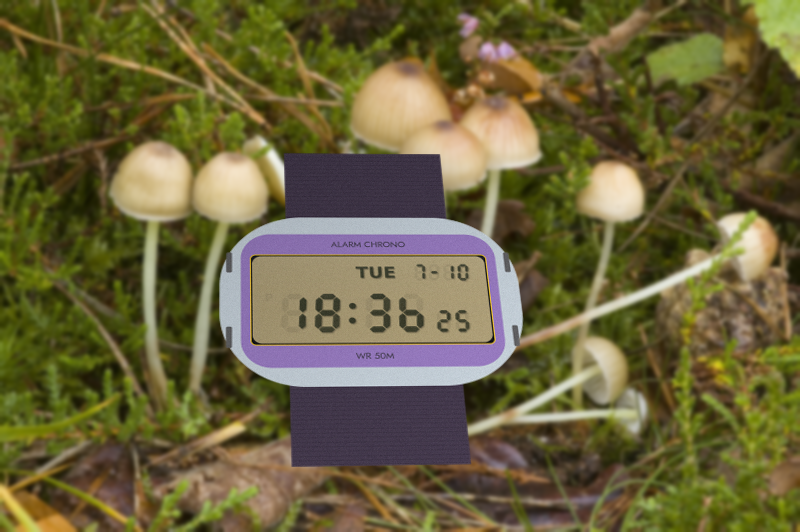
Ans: 18:36:25
